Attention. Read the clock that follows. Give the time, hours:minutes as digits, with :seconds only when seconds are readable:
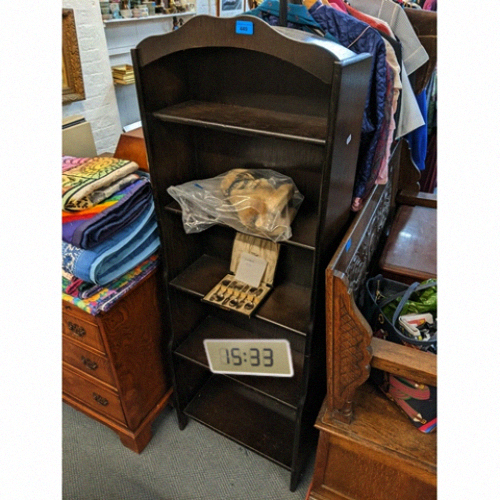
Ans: 15:33
